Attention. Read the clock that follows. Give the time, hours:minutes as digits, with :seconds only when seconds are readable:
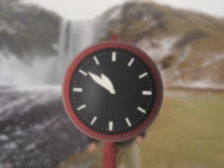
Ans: 10:51
